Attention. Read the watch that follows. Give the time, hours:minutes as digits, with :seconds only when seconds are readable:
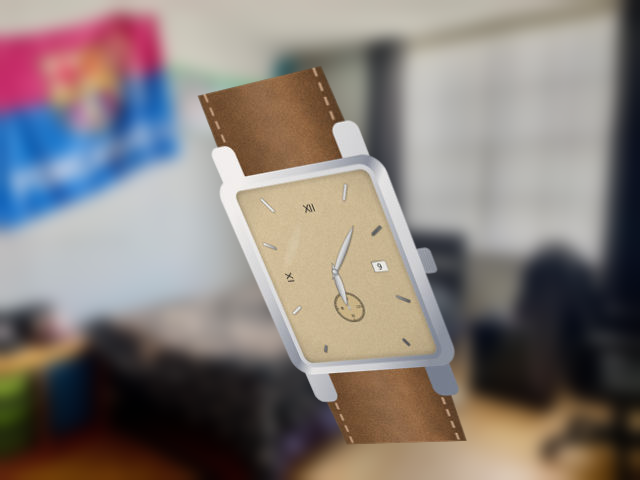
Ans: 6:07
